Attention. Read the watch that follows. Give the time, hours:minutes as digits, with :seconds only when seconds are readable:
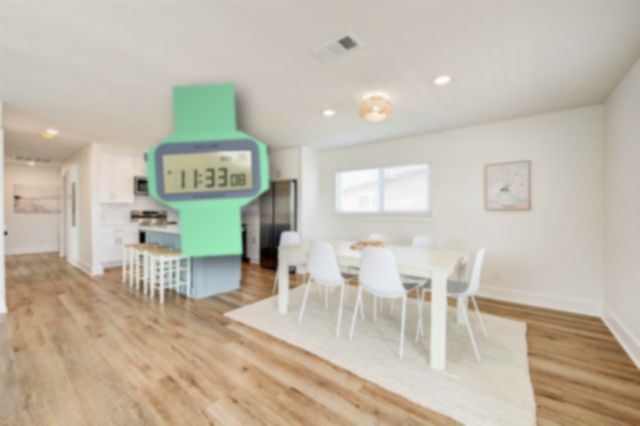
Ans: 11:33
